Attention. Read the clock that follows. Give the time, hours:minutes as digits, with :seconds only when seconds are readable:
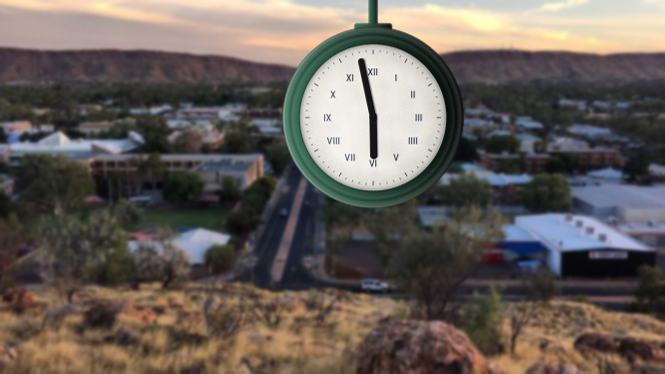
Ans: 5:58
